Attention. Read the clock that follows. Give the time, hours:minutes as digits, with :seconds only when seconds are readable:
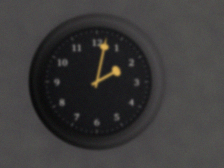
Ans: 2:02
